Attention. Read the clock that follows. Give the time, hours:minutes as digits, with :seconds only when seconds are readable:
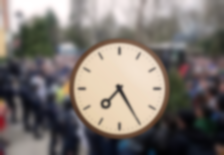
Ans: 7:25
